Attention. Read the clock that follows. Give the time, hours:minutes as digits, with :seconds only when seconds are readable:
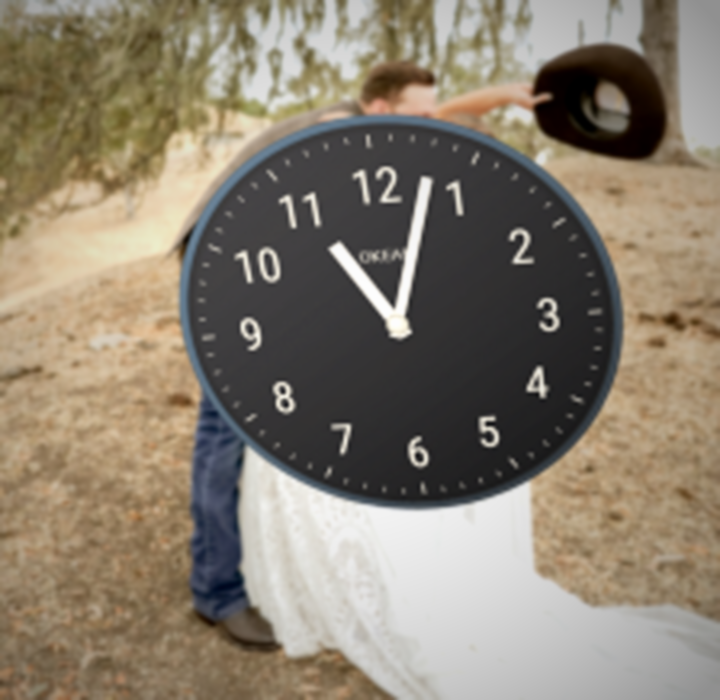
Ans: 11:03
